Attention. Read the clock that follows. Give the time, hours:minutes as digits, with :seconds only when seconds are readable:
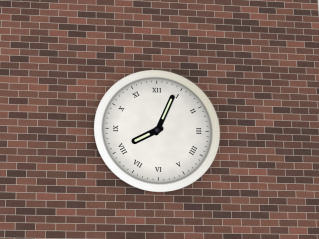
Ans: 8:04
